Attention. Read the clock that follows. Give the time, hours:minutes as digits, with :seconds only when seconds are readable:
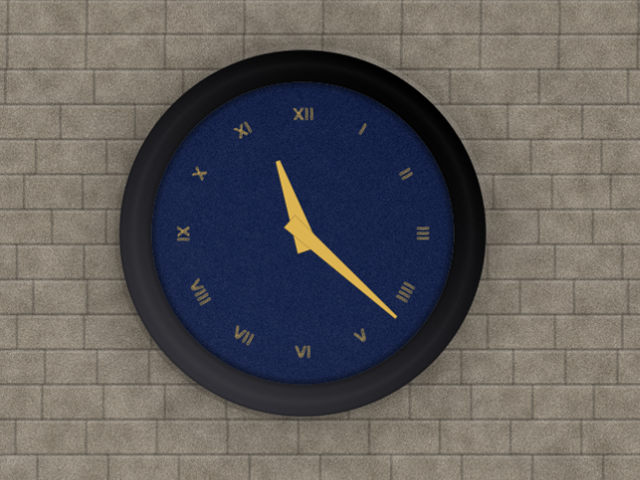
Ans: 11:22
